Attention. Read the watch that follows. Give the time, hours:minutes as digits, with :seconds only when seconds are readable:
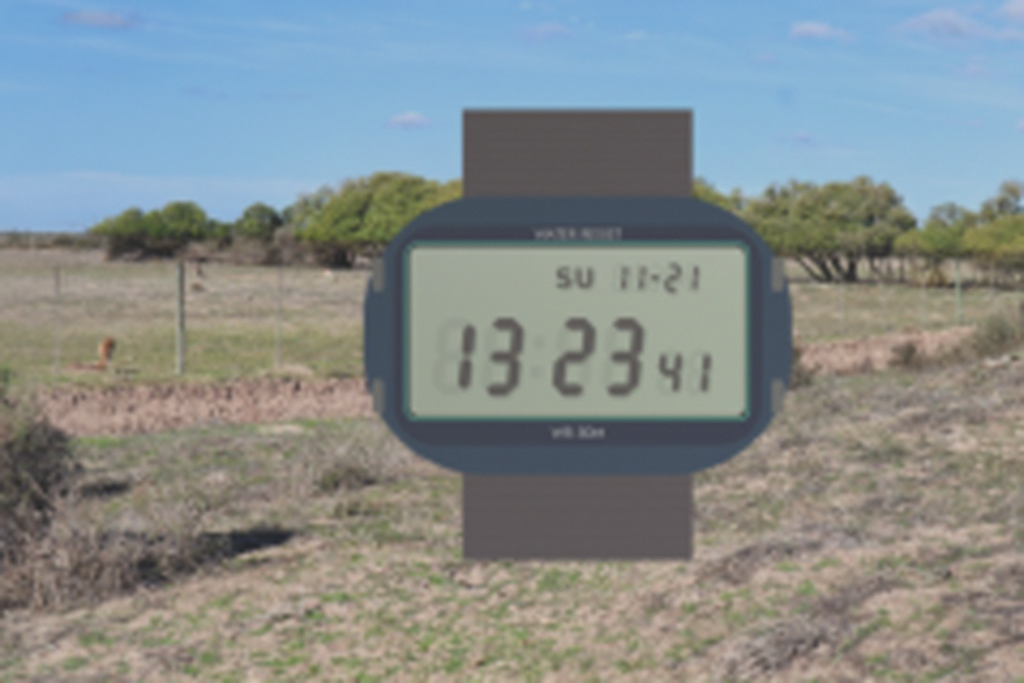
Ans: 13:23:41
